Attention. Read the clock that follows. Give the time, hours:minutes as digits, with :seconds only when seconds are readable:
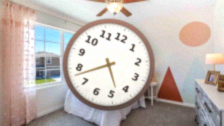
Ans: 4:38
